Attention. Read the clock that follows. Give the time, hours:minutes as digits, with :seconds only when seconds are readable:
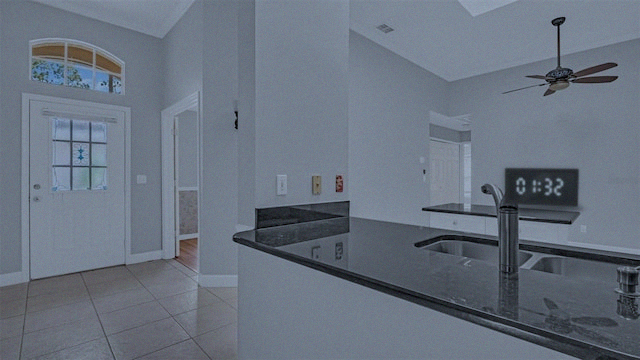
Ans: 1:32
